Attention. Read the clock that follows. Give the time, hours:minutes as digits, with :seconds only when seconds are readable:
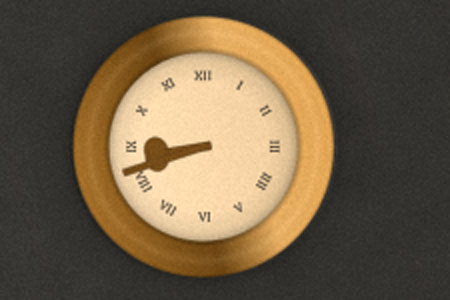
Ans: 8:42
